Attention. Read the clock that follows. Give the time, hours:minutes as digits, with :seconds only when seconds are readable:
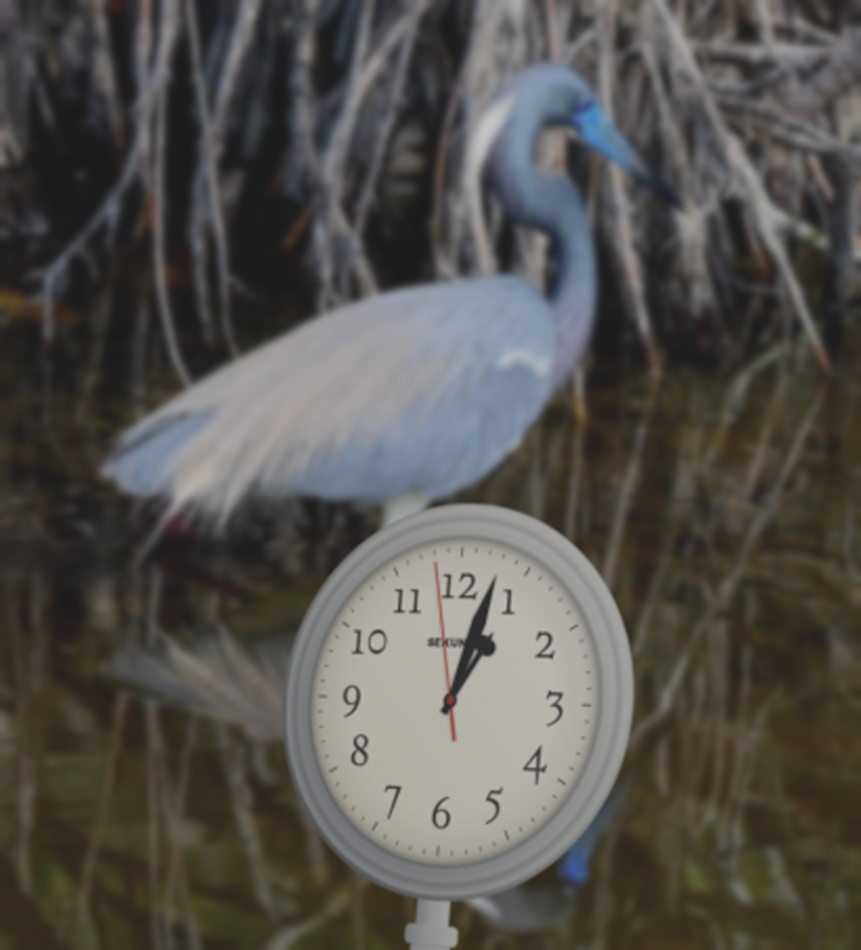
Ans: 1:02:58
